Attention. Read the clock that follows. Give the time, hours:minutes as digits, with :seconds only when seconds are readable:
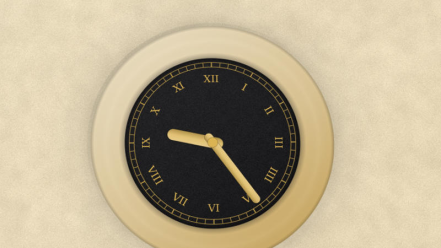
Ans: 9:24
